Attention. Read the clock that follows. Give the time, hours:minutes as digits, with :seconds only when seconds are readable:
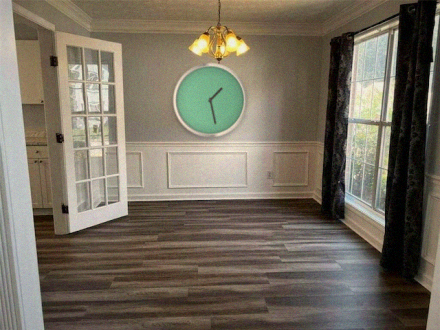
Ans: 1:28
